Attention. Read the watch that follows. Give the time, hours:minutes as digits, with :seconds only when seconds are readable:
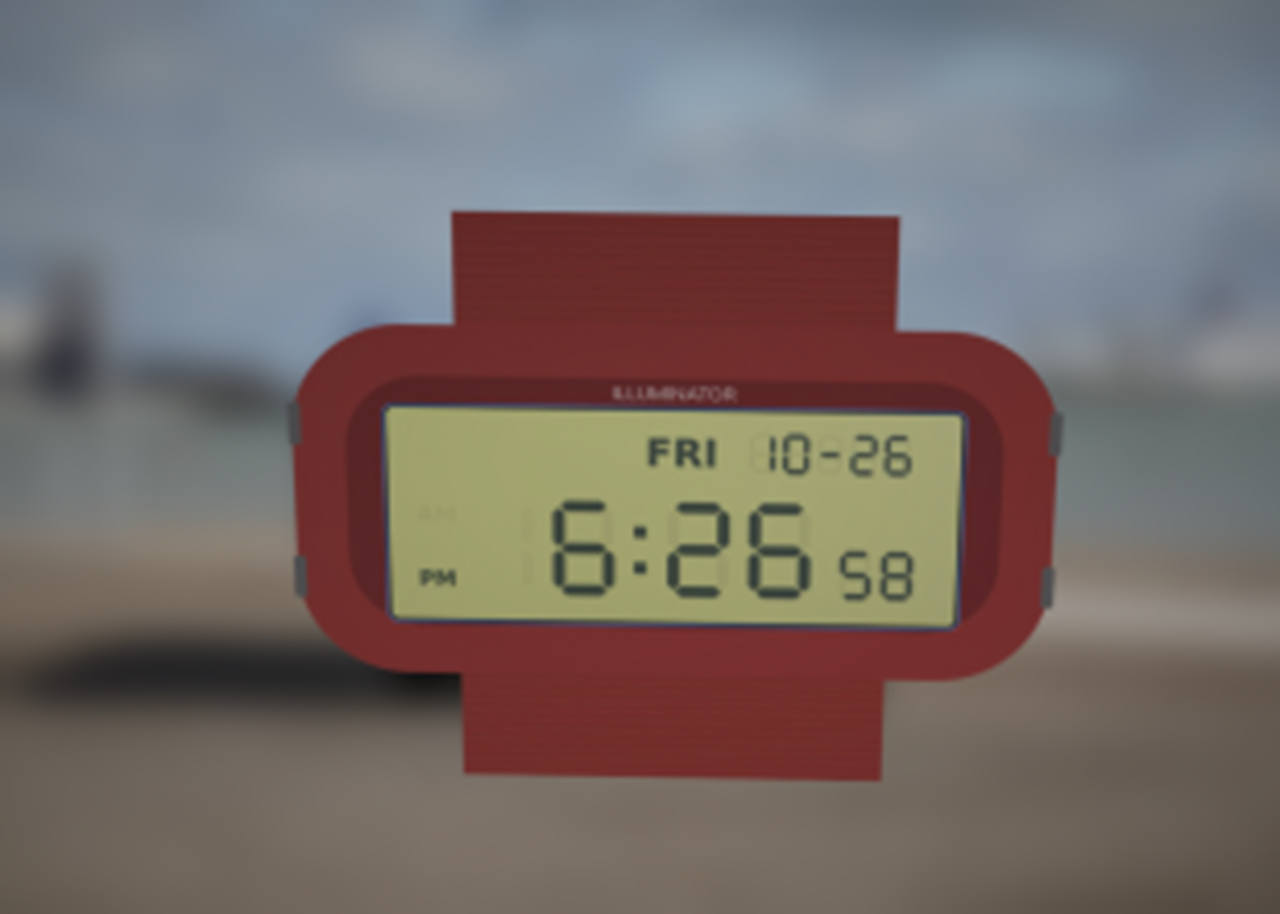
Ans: 6:26:58
